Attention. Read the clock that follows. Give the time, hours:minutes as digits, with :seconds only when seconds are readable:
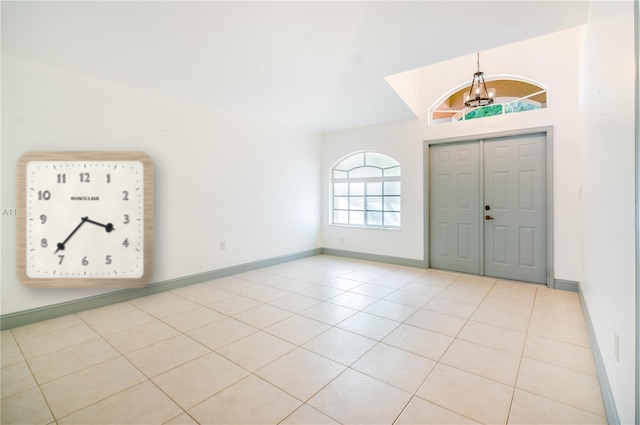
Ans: 3:37
